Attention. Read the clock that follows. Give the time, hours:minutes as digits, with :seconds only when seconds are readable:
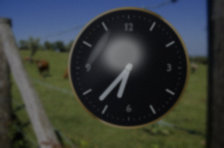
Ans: 6:37
